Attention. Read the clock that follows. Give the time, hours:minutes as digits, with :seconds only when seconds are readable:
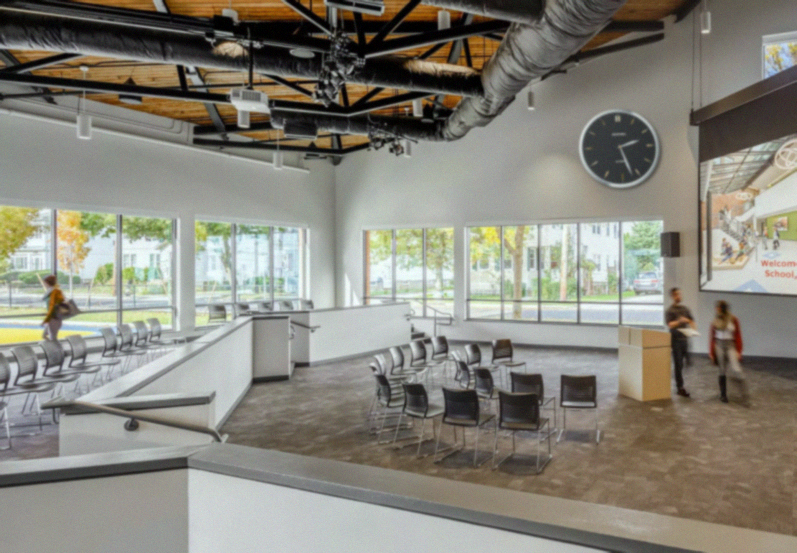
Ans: 2:27
